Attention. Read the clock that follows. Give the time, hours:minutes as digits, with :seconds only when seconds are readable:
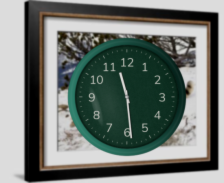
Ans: 11:29
